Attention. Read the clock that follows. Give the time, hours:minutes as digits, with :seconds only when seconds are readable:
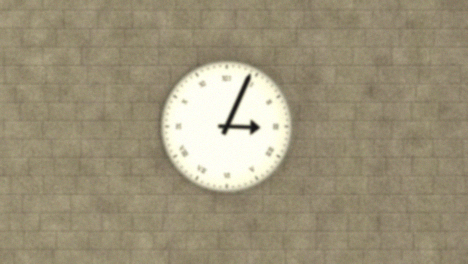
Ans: 3:04
